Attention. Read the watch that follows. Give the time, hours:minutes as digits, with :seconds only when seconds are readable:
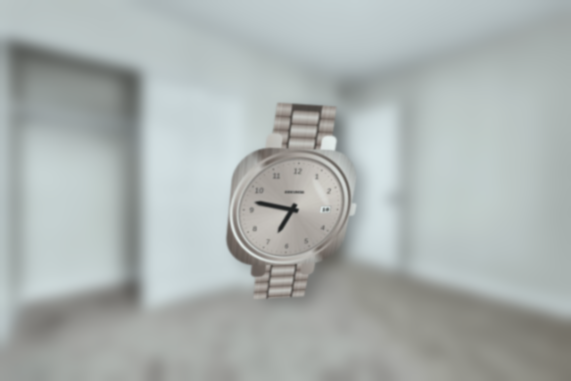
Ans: 6:47
